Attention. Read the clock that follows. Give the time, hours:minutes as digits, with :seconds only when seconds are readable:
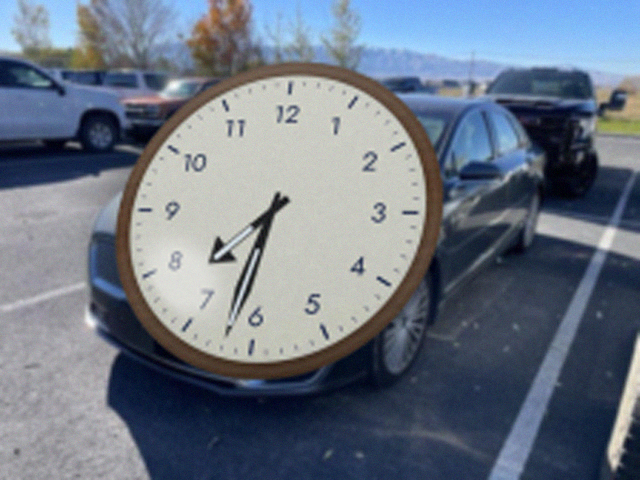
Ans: 7:32
